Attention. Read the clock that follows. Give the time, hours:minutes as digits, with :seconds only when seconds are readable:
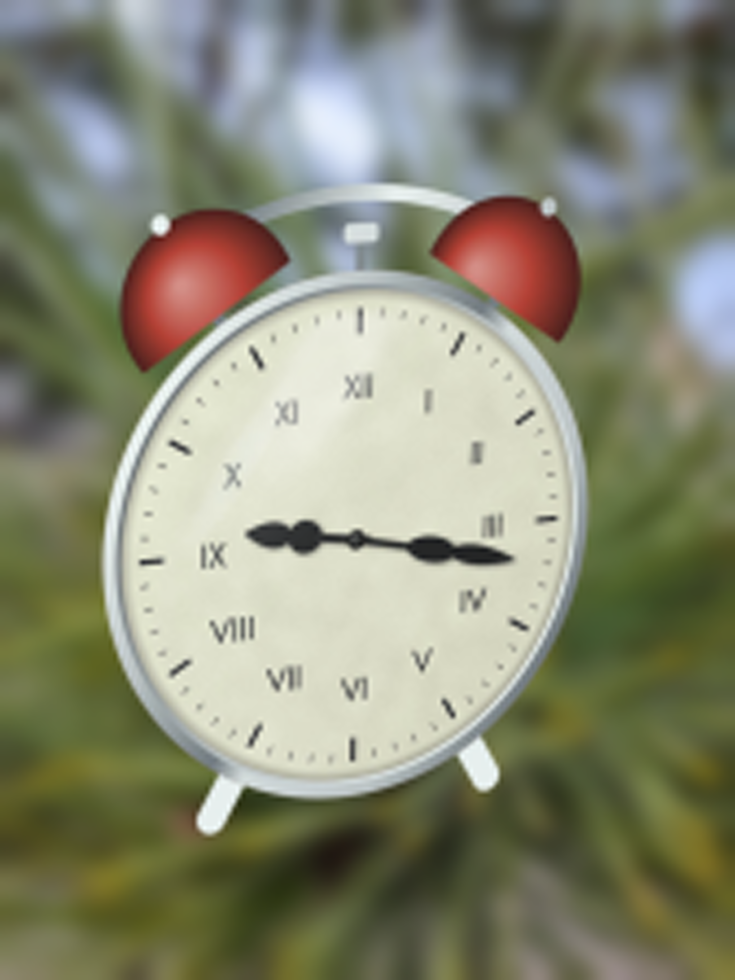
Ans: 9:17
